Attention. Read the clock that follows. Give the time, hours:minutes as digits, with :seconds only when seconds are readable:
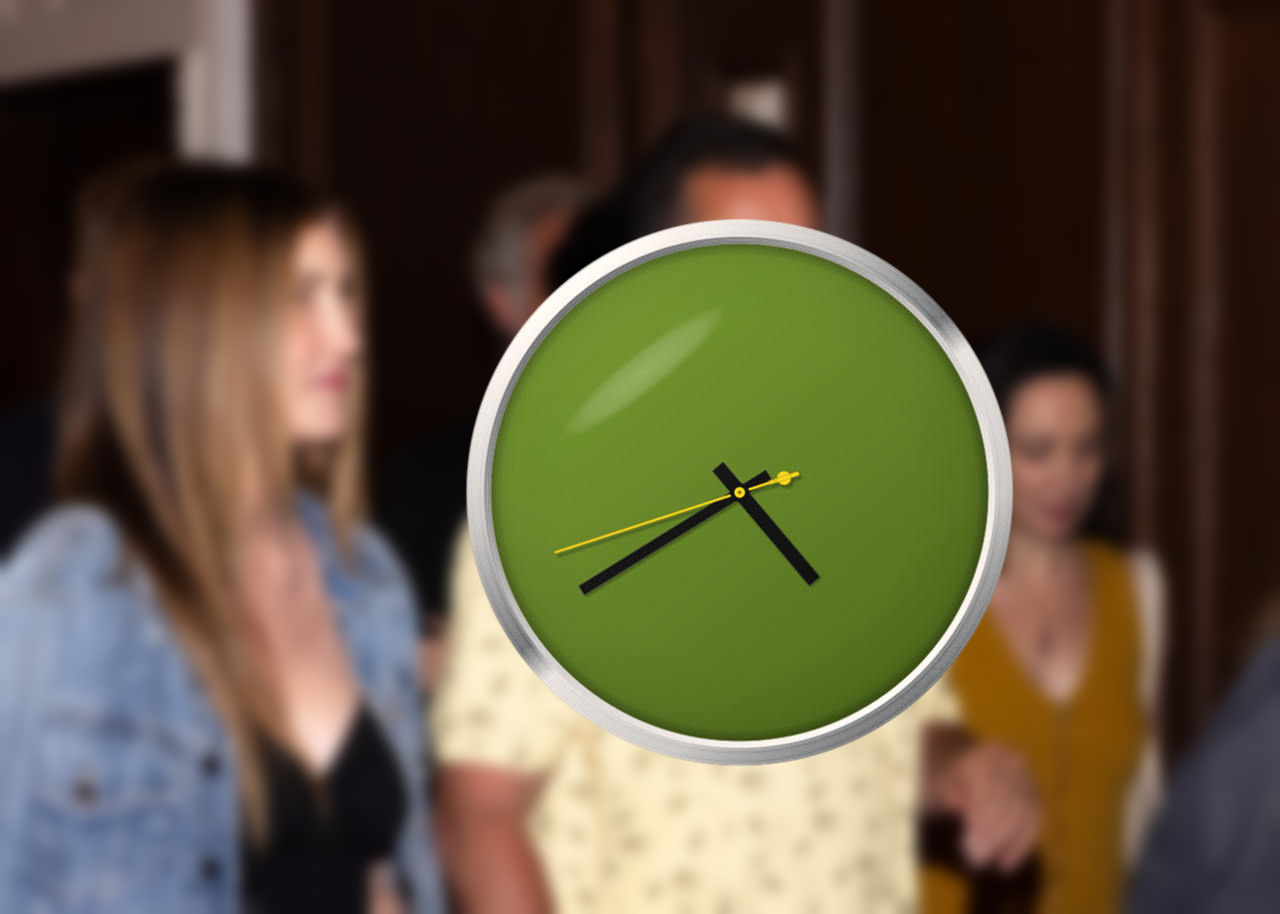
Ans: 4:39:42
